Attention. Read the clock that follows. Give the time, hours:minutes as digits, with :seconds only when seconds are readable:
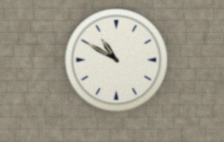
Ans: 10:50
